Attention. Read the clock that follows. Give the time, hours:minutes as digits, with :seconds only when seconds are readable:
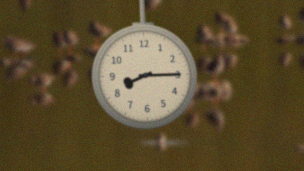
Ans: 8:15
